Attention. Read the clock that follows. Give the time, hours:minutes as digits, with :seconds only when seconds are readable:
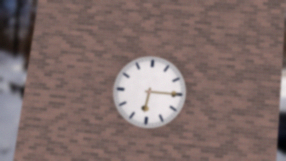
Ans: 6:15
